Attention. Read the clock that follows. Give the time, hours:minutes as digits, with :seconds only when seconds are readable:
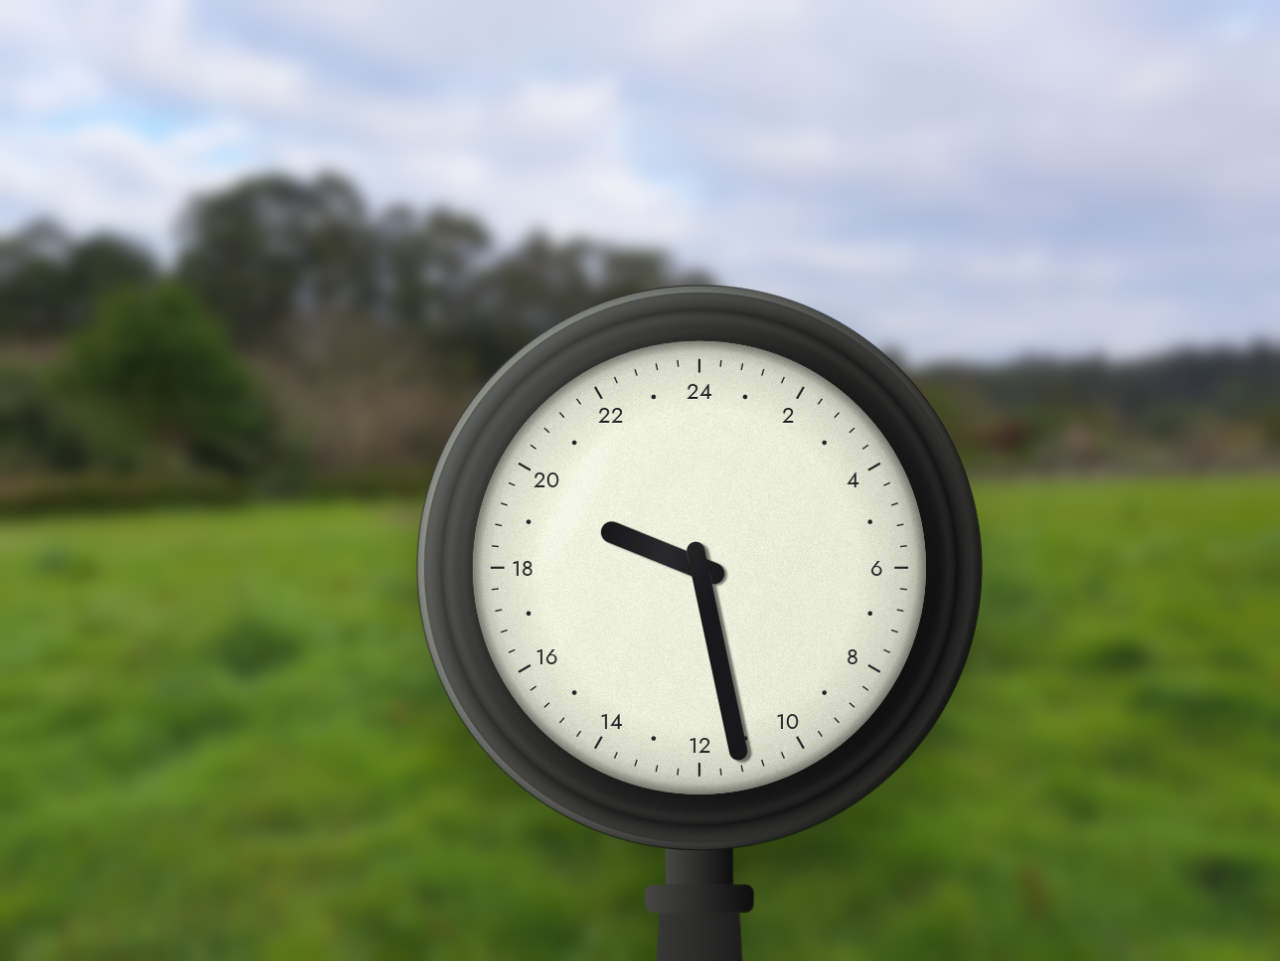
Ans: 19:28
